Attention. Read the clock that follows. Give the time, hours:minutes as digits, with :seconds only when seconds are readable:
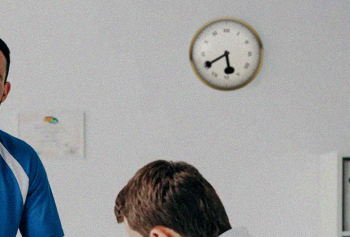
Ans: 5:40
